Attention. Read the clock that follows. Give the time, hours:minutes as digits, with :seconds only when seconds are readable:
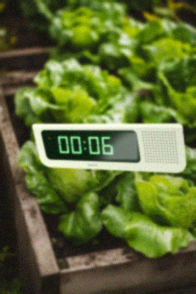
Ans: 0:06
